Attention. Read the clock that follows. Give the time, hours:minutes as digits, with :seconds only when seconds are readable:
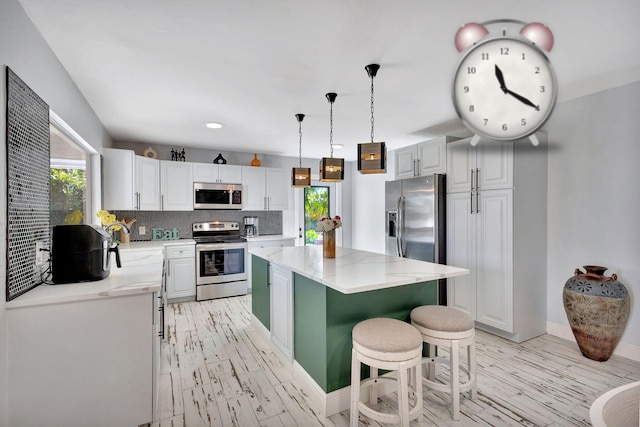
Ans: 11:20
